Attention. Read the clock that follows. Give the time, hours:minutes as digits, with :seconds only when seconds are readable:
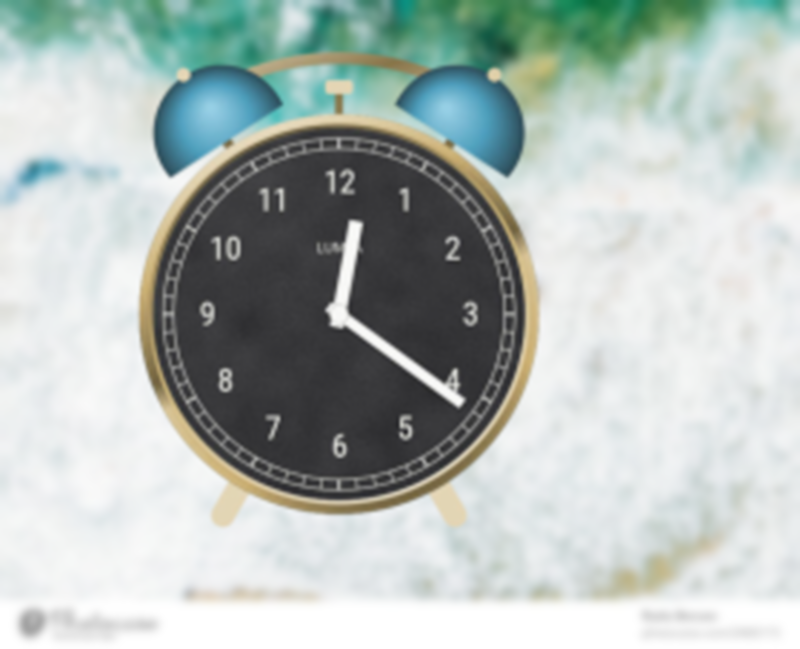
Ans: 12:21
